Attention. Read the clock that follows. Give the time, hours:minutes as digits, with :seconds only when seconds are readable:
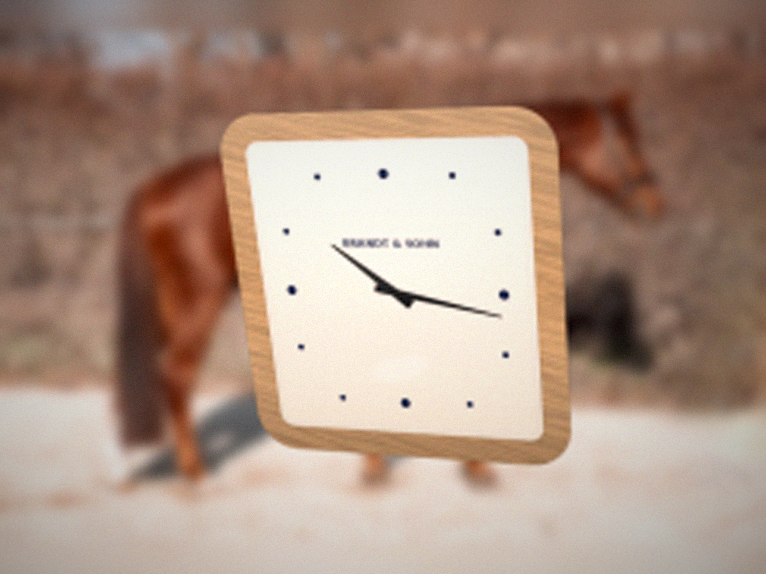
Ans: 10:17
